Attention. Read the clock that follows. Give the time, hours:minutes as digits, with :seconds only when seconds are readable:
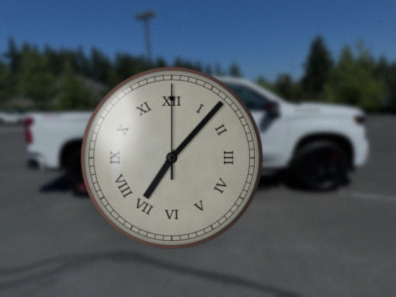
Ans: 7:07:00
